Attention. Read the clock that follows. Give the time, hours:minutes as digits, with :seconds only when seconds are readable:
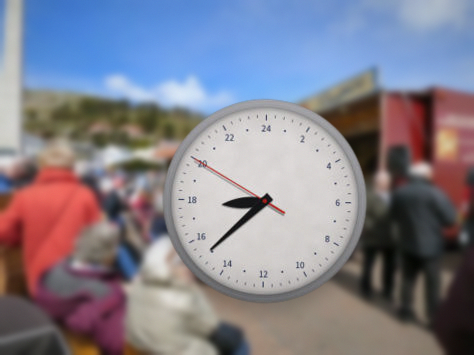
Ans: 17:37:50
